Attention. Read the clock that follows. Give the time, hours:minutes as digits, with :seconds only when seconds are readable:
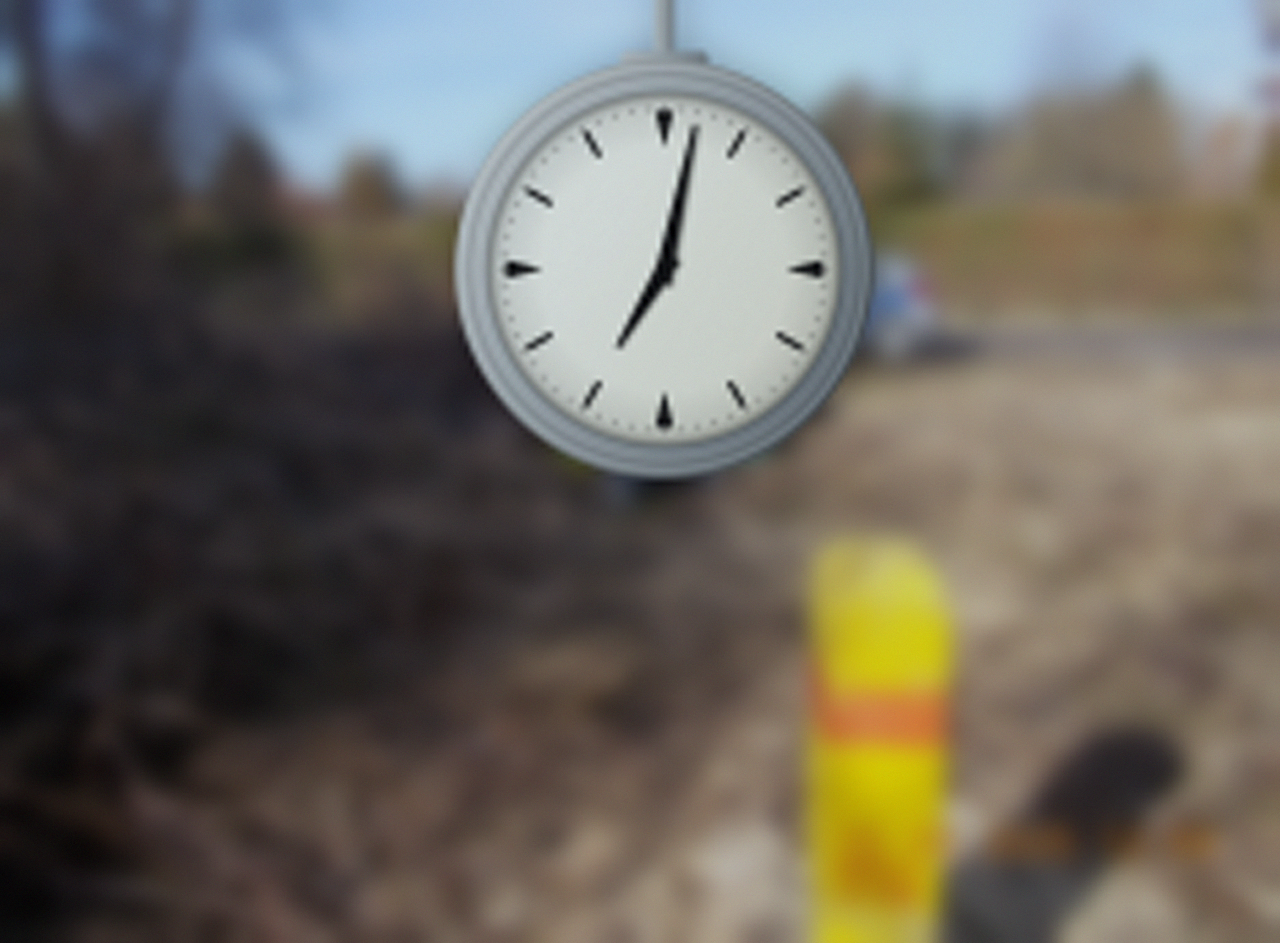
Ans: 7:02
